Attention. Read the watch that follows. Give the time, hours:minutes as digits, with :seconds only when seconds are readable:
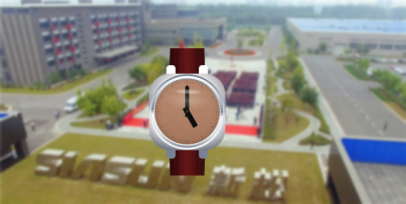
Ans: 5:00
